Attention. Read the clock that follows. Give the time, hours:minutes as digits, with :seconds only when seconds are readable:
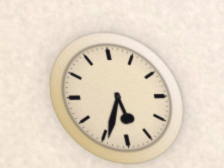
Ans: 5:34
